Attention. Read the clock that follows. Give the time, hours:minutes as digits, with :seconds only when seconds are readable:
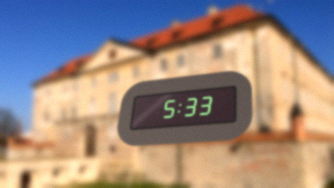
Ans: 5:33
